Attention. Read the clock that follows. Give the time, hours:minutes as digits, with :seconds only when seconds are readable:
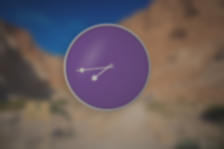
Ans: 7:44
